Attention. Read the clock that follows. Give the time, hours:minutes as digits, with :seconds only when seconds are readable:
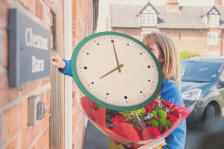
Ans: 8:00
